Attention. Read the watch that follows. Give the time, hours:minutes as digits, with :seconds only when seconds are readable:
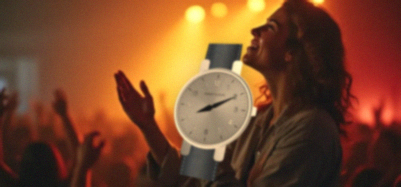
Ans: 8:10
